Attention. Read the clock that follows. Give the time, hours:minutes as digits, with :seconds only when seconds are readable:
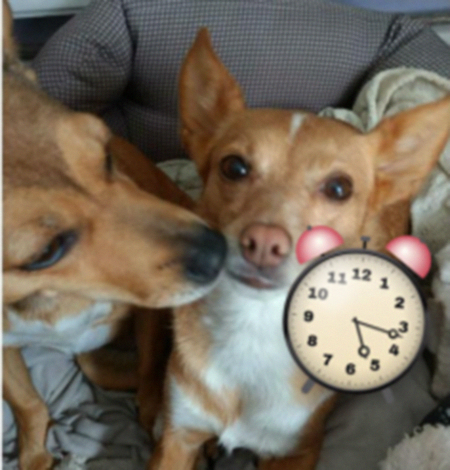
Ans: 5:17
